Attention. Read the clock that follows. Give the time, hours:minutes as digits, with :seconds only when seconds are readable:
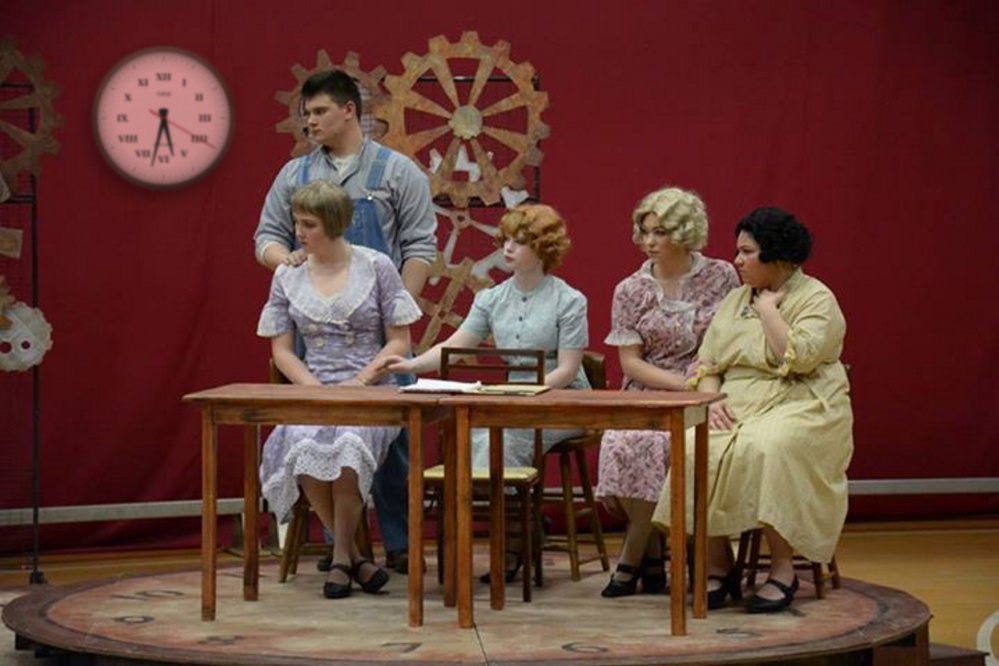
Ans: 5:32:20
